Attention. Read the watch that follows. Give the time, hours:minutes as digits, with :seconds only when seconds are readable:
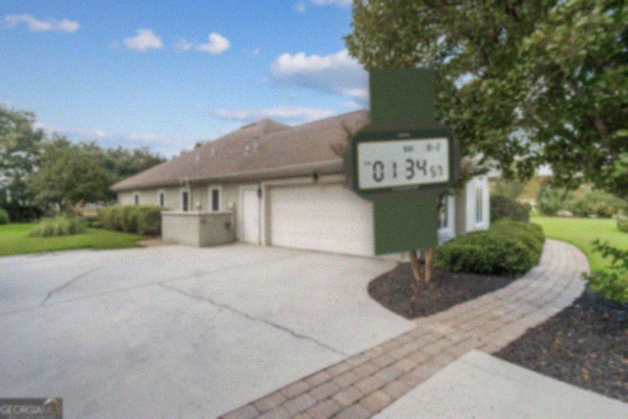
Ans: 1:34
